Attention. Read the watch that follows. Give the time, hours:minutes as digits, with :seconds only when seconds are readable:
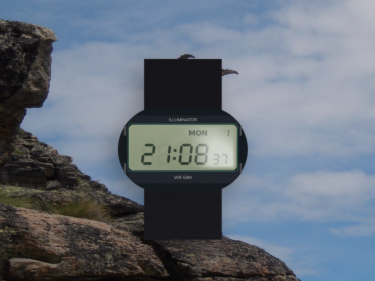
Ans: 21:08:37
